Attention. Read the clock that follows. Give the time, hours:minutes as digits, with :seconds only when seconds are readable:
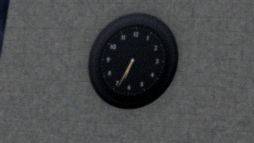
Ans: 6:34
